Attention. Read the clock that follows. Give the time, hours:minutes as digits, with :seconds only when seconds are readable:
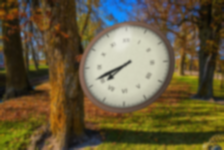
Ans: 7:41
